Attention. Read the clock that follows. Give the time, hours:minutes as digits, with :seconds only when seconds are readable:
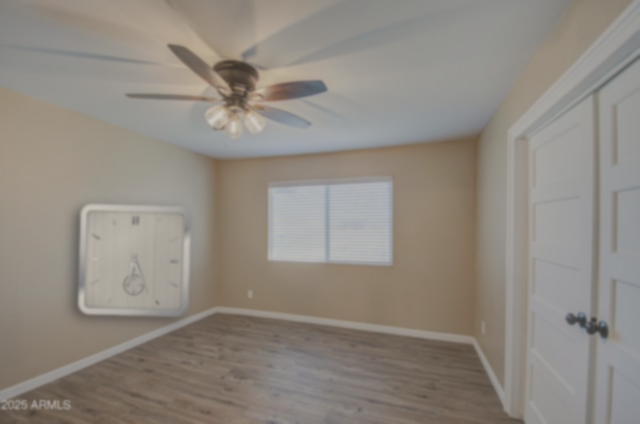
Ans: 6:26
